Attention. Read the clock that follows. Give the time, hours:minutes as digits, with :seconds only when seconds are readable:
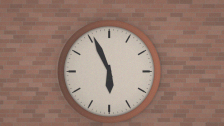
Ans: 5:56
